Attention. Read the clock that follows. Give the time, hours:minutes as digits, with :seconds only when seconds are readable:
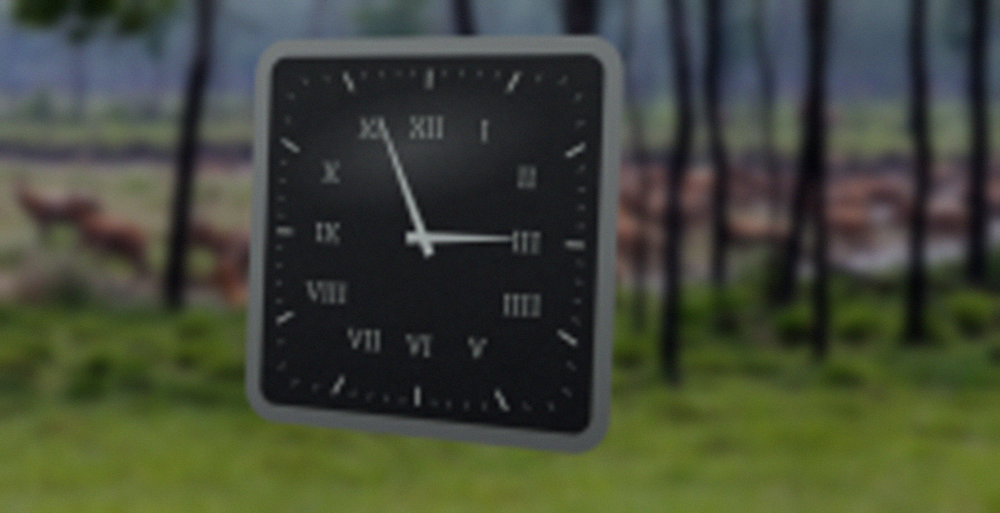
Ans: 2:56
